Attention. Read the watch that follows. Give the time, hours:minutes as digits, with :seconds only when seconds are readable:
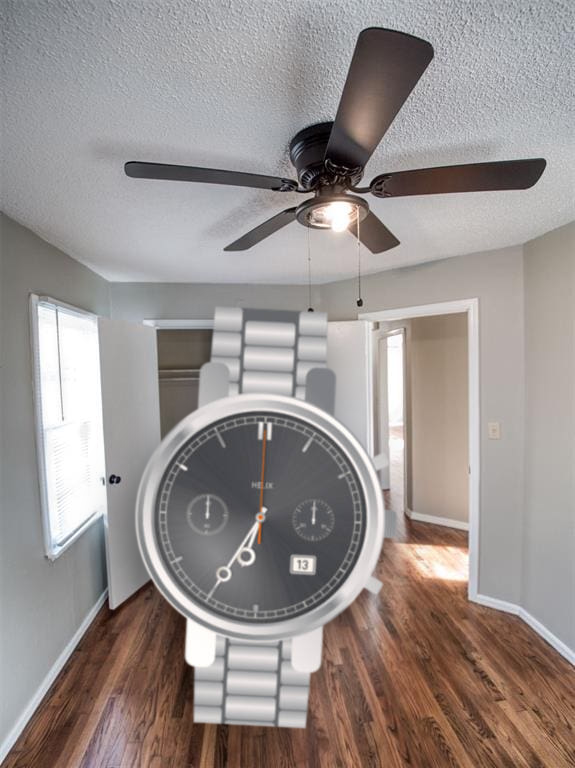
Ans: 6:35
